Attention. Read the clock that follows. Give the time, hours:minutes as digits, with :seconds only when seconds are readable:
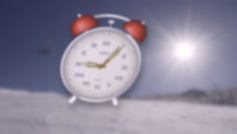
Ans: 9:06
